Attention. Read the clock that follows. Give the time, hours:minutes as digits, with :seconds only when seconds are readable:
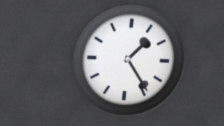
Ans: 1:24
